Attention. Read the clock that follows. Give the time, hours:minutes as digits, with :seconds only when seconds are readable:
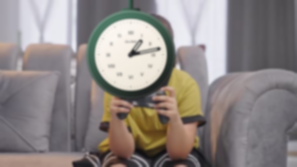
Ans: 1:13
